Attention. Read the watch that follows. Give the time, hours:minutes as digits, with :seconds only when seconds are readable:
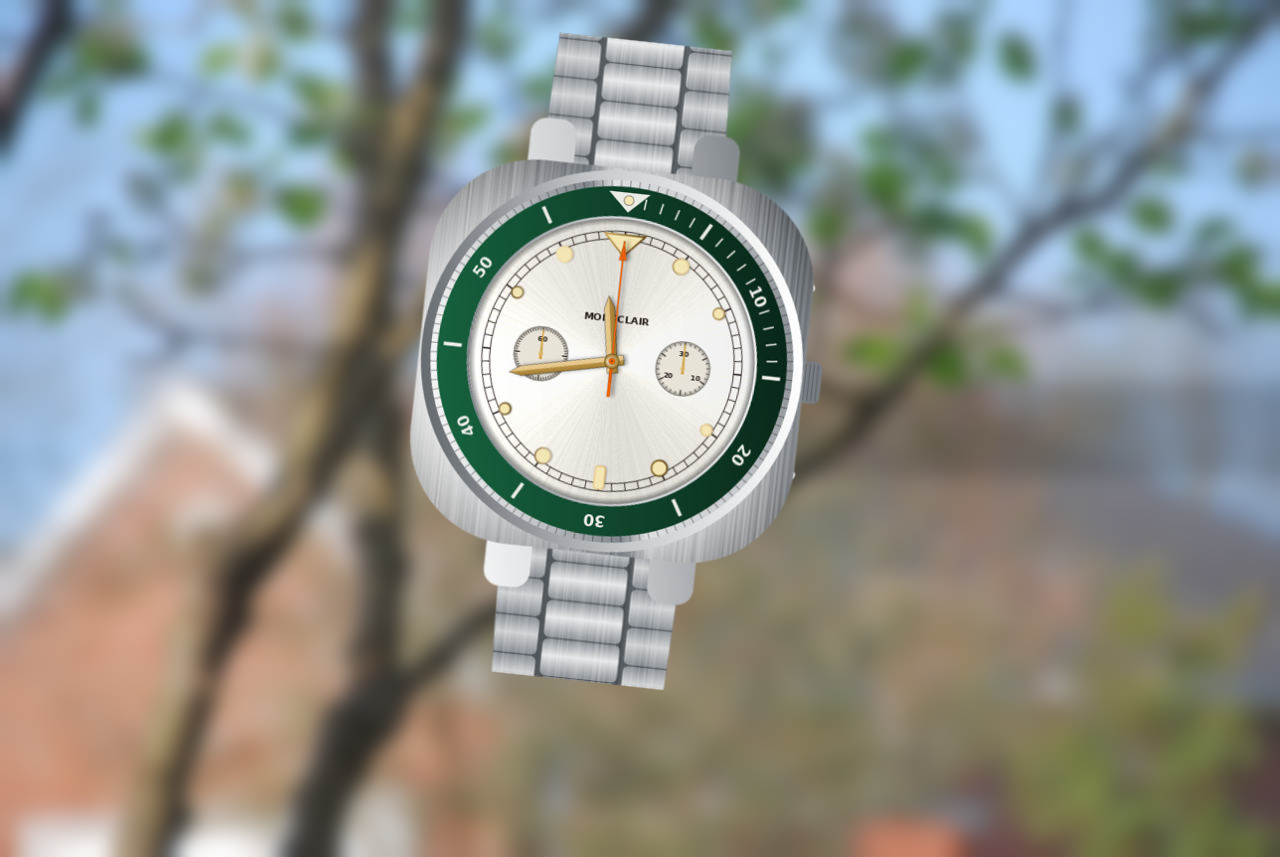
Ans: 11:43
